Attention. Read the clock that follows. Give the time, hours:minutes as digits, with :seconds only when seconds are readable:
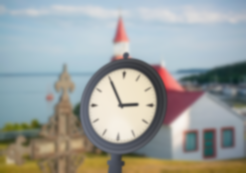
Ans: 2:55
